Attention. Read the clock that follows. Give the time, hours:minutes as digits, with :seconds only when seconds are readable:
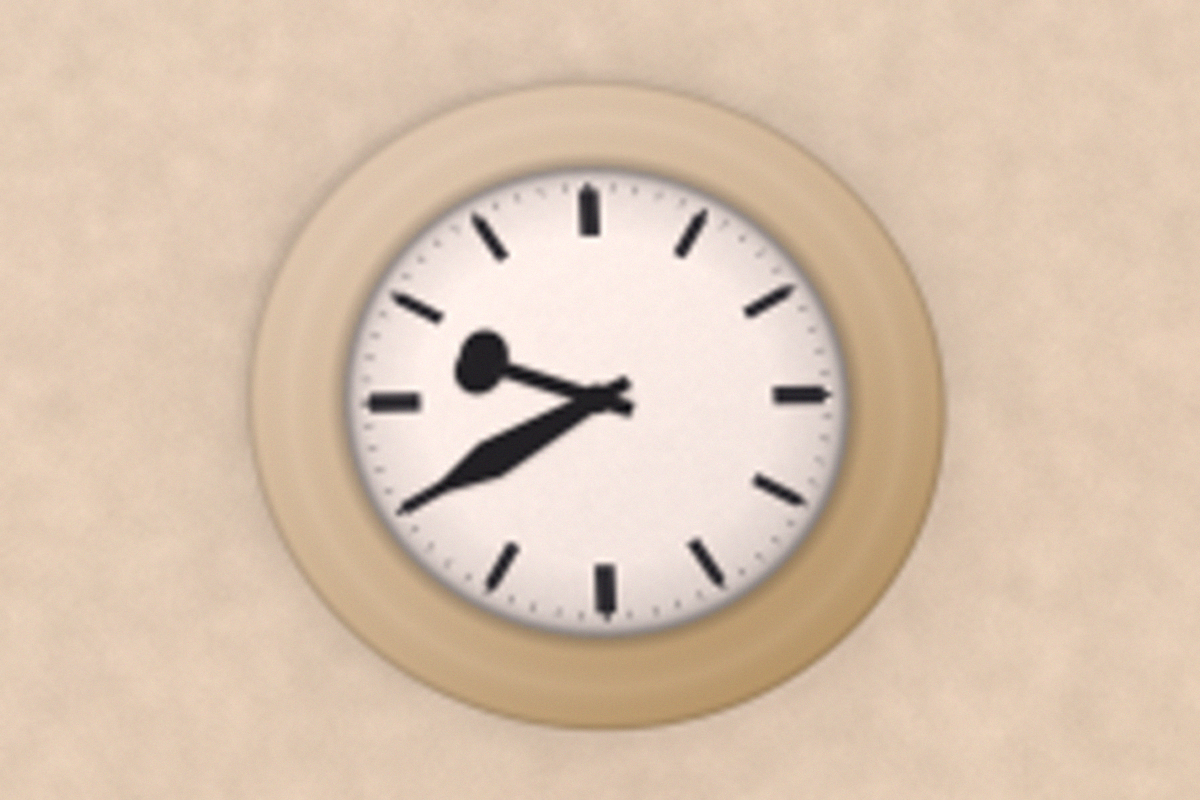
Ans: 9:40
